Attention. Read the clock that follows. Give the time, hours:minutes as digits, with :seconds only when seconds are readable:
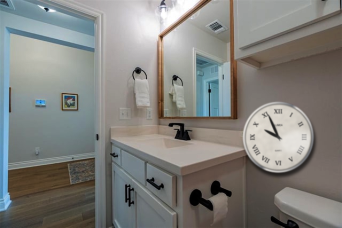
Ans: 9:56
